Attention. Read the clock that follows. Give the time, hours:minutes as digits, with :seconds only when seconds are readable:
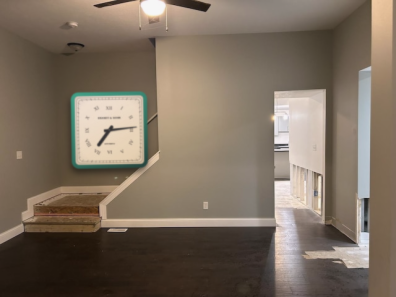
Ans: 7:14
